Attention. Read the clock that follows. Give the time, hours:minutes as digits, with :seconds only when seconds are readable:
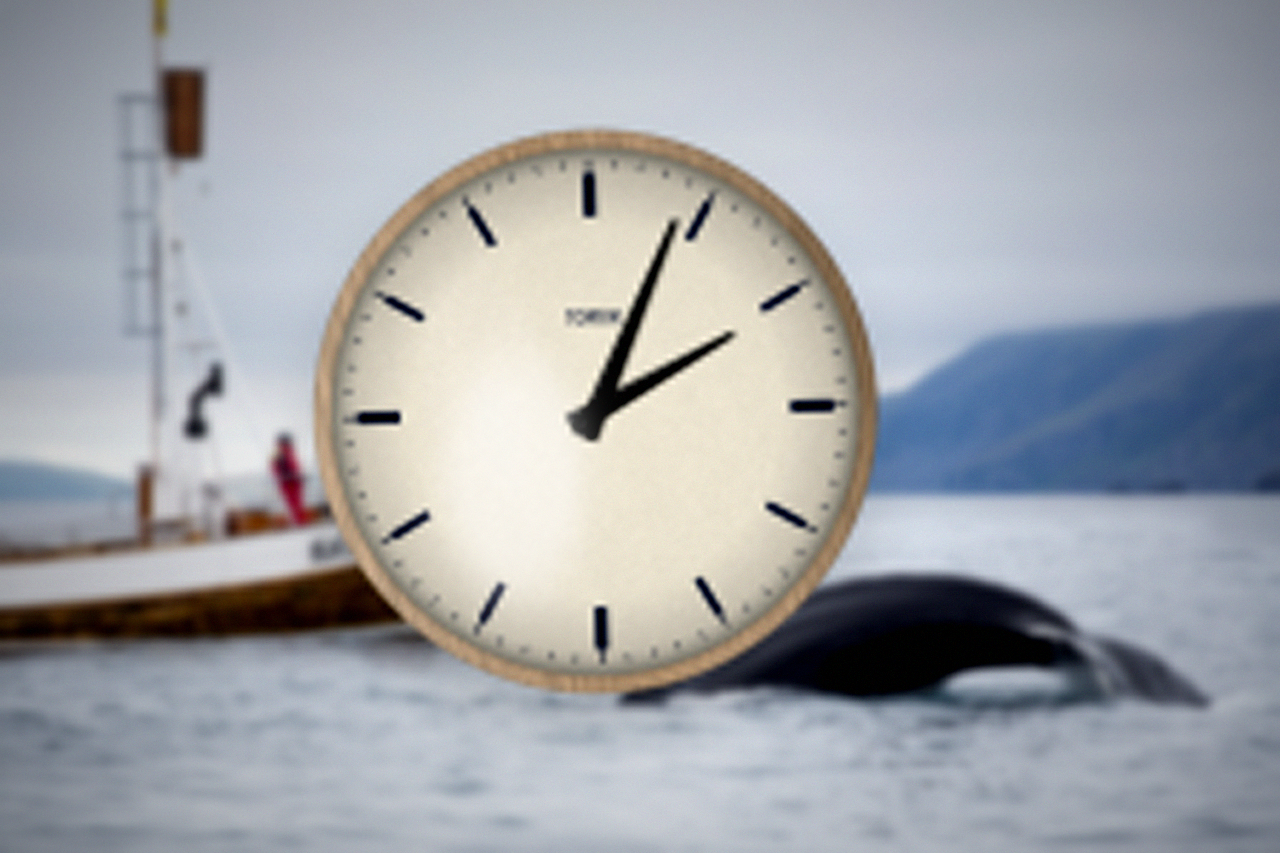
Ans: 2:04
